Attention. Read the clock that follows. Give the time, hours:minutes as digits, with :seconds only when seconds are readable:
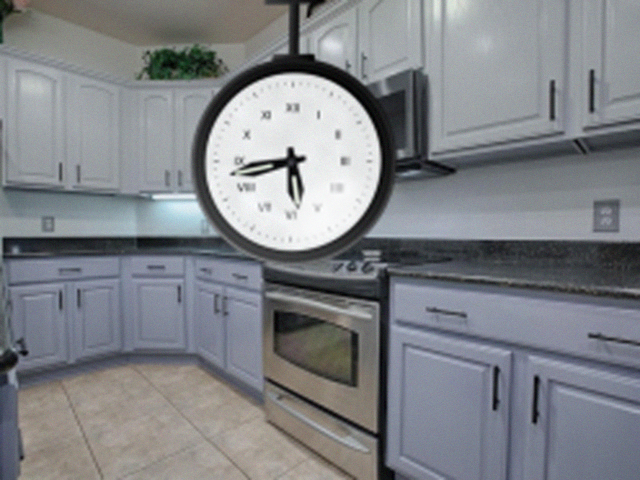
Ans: 5:43
